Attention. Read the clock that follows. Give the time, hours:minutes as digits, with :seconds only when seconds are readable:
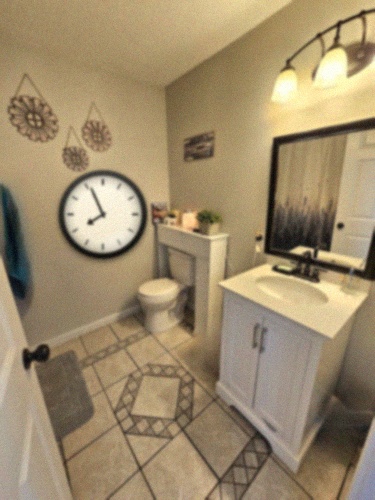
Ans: 7:56
